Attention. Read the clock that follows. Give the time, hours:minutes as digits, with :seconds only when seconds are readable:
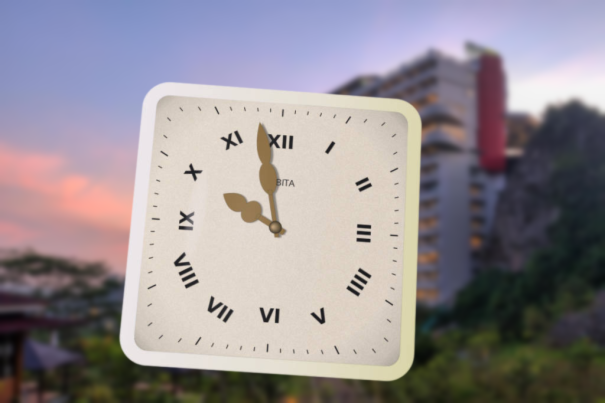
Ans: 9:58
